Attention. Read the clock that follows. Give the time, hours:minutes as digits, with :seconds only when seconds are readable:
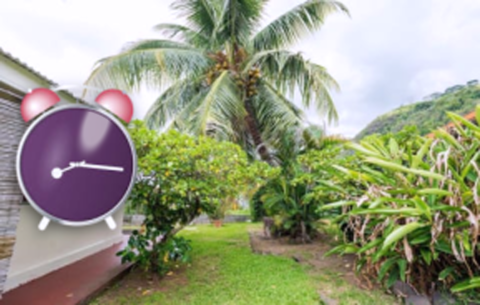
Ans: 8:16
